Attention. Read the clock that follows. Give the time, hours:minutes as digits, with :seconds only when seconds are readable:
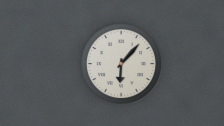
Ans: 6:07
